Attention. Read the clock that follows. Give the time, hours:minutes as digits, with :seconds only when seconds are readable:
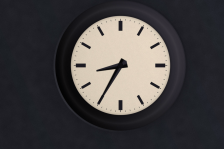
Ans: 8:35
